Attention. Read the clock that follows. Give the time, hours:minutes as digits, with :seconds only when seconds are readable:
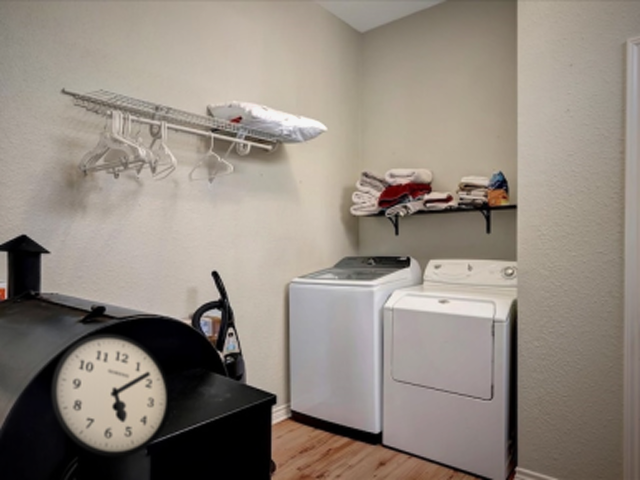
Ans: 5:08
